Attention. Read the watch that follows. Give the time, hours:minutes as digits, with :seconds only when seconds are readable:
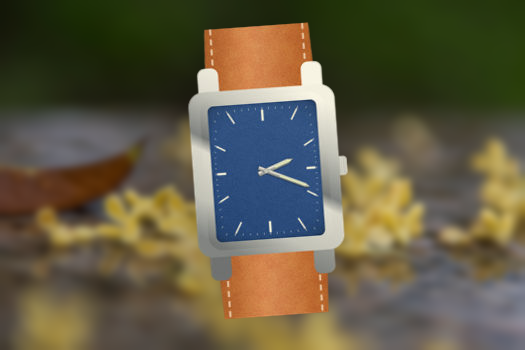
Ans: 2:19
